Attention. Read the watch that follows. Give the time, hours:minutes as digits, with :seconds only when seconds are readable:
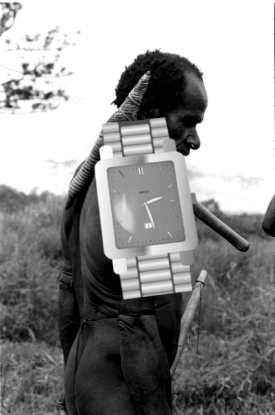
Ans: 2:28
